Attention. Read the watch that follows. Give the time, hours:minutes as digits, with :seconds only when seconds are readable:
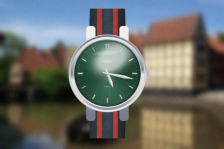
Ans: 5:17
